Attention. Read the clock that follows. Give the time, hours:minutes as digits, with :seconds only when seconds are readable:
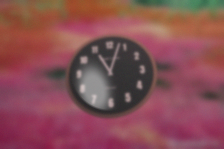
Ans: 11:03
